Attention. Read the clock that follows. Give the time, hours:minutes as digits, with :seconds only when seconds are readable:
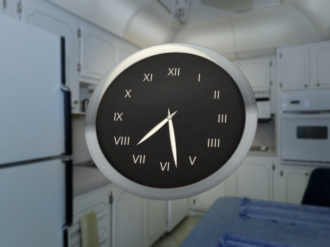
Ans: 7:28
